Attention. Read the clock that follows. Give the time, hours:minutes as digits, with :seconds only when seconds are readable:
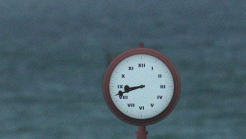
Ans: 8:42
